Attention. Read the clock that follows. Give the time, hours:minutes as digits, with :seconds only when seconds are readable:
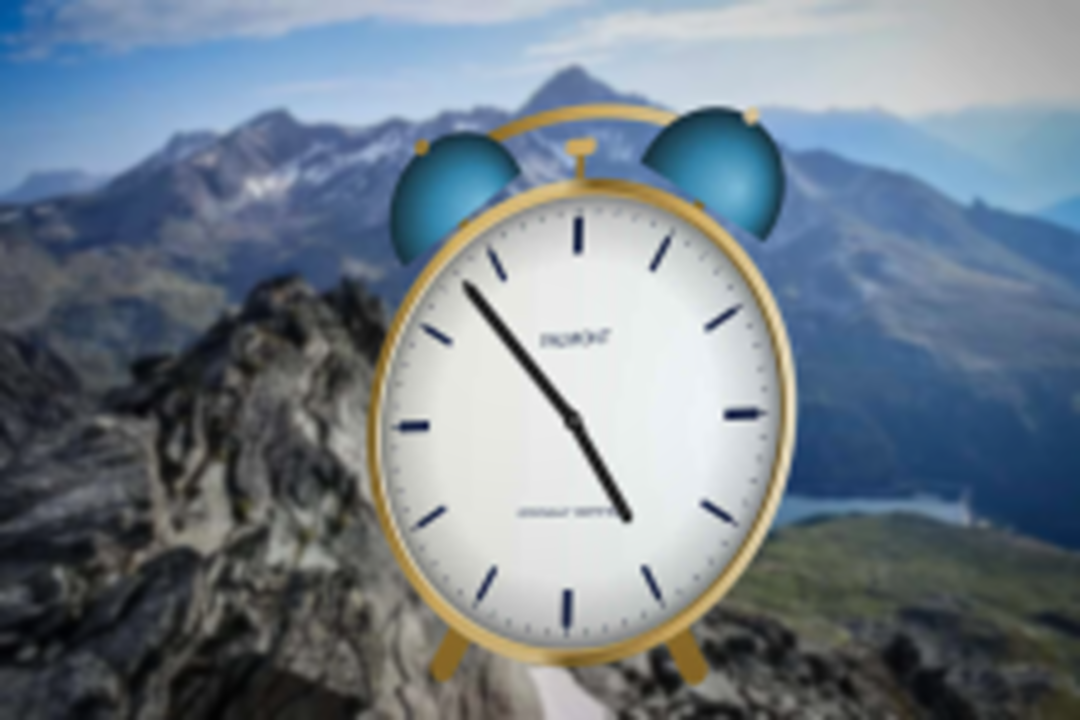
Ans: 4:53
